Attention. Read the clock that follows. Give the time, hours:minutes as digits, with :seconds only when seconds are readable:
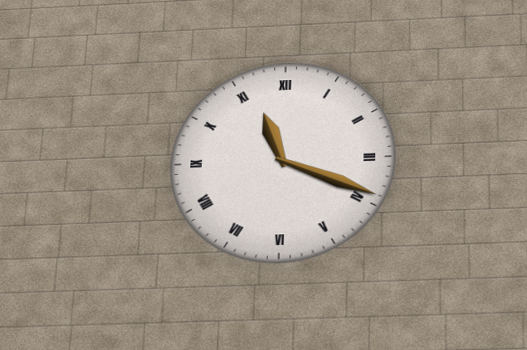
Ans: 11:19
